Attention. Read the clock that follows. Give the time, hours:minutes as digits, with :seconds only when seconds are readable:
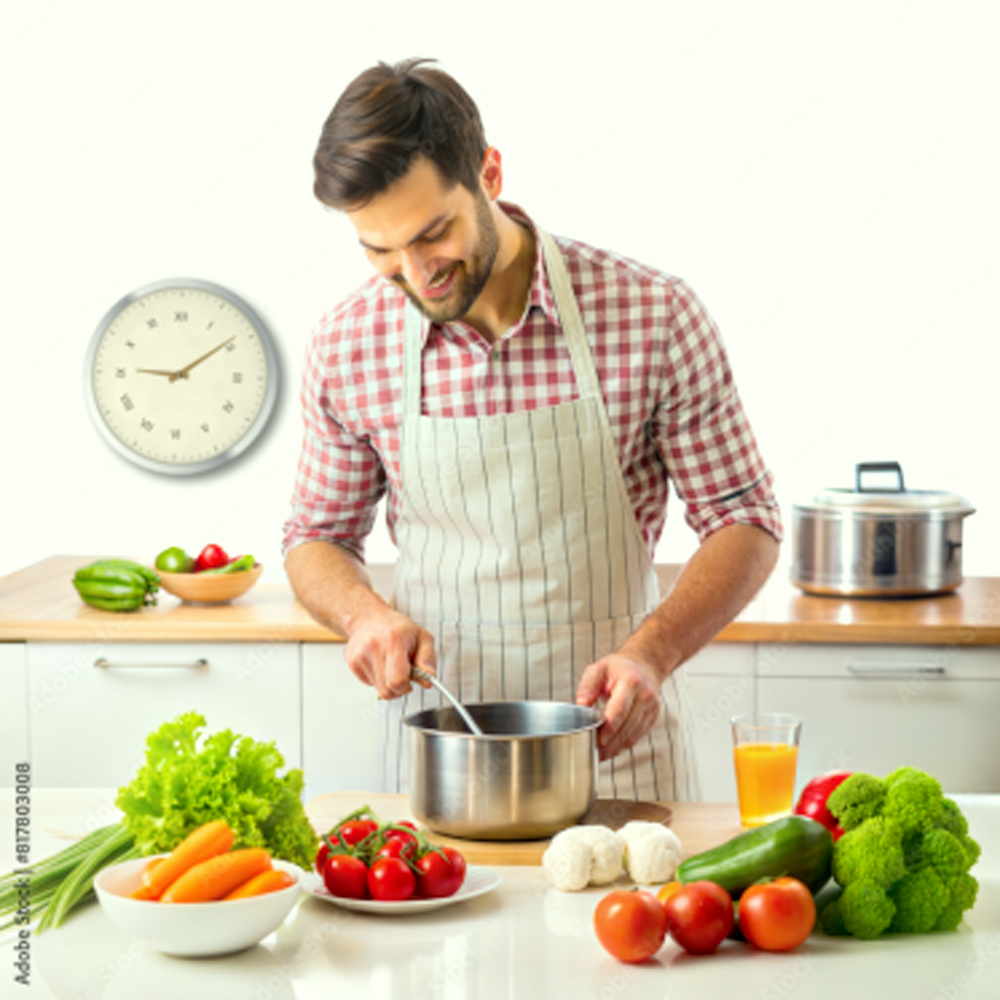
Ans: 9:09
